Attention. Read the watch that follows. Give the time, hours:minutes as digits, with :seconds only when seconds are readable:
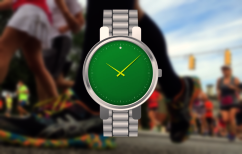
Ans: 10:08
